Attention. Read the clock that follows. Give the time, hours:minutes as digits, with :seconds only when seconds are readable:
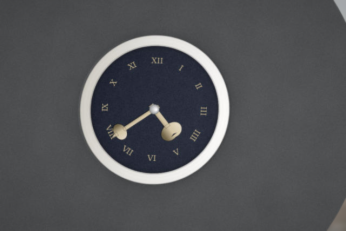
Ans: 4:39
